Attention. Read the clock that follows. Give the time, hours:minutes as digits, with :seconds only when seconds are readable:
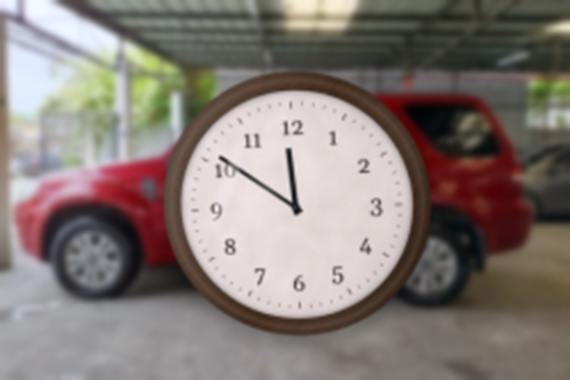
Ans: 11:51
